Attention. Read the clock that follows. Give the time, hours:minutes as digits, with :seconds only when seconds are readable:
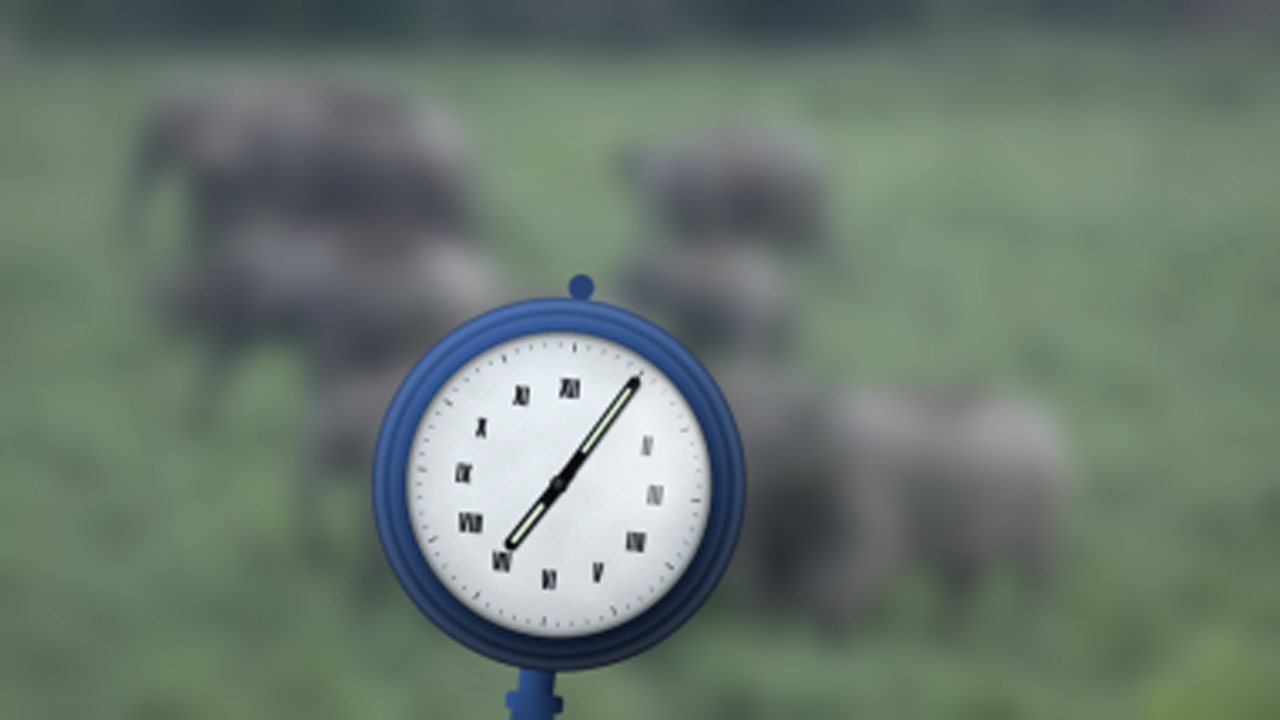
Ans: 7:05
